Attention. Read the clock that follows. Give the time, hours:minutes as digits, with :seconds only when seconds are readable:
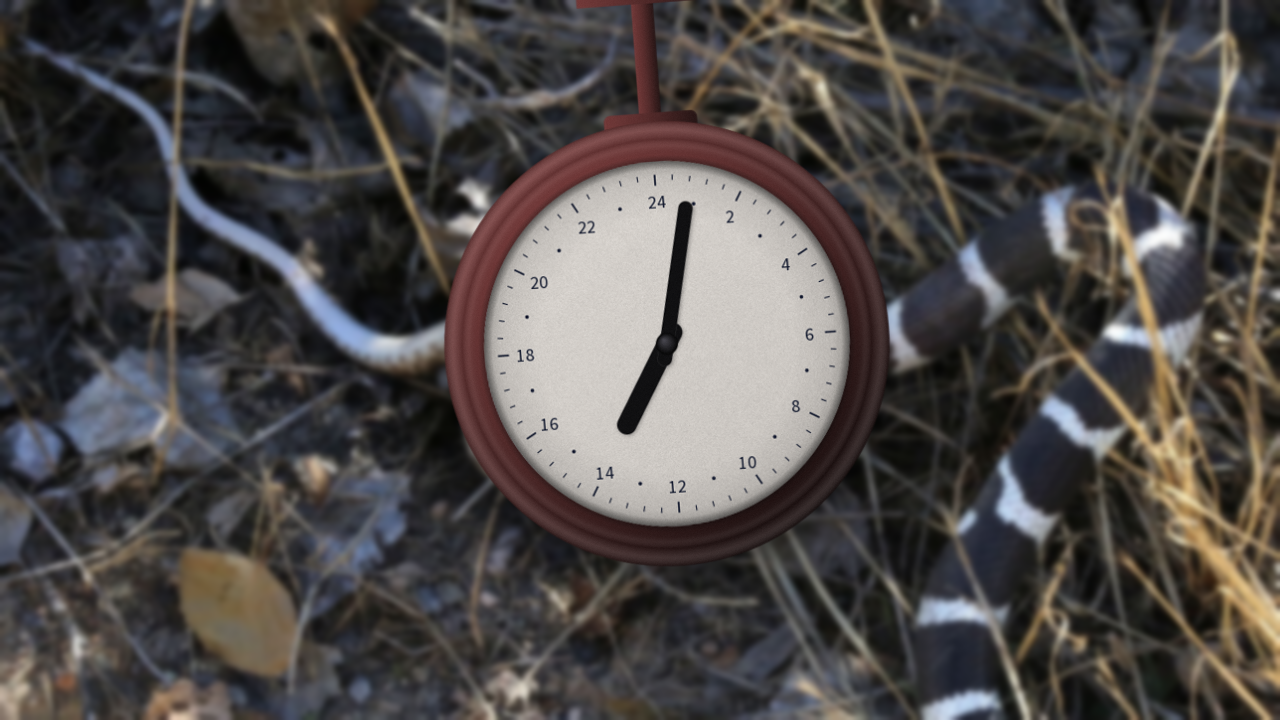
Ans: 14:02
